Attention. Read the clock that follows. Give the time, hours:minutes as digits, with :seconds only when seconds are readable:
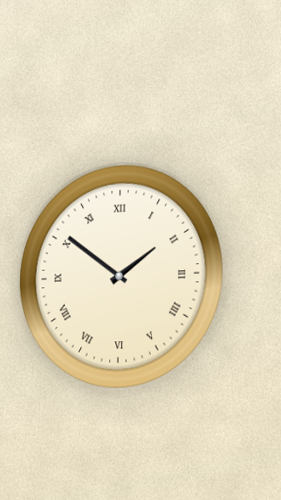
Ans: 1:51
